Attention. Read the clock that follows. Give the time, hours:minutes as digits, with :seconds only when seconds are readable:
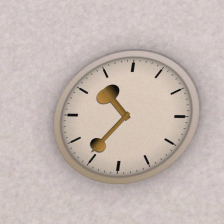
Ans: 10:36
